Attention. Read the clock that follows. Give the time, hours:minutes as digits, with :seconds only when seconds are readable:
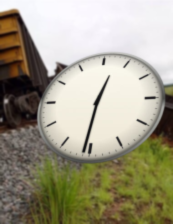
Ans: 12:31
